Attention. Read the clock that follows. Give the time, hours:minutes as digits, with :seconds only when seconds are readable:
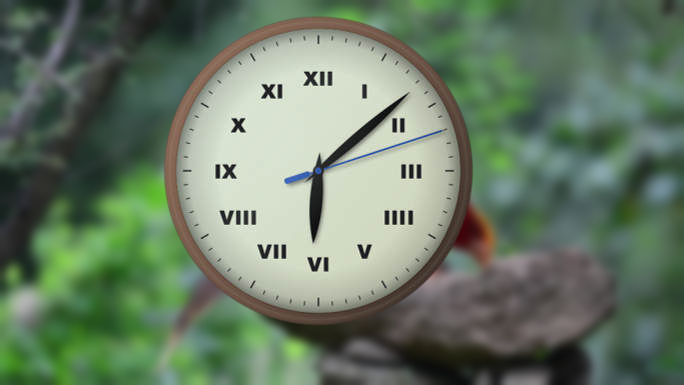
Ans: 6:08:12
